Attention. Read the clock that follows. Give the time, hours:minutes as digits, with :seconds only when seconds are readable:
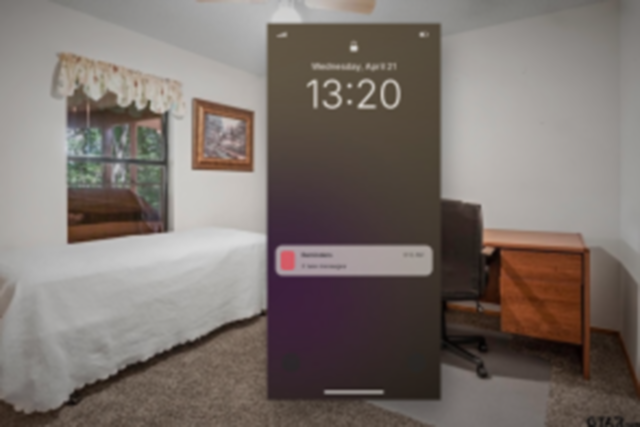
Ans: 13:20
